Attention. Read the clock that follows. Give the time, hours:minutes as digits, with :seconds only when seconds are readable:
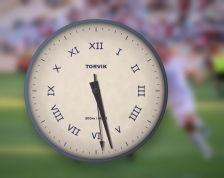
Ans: 5:27:29
